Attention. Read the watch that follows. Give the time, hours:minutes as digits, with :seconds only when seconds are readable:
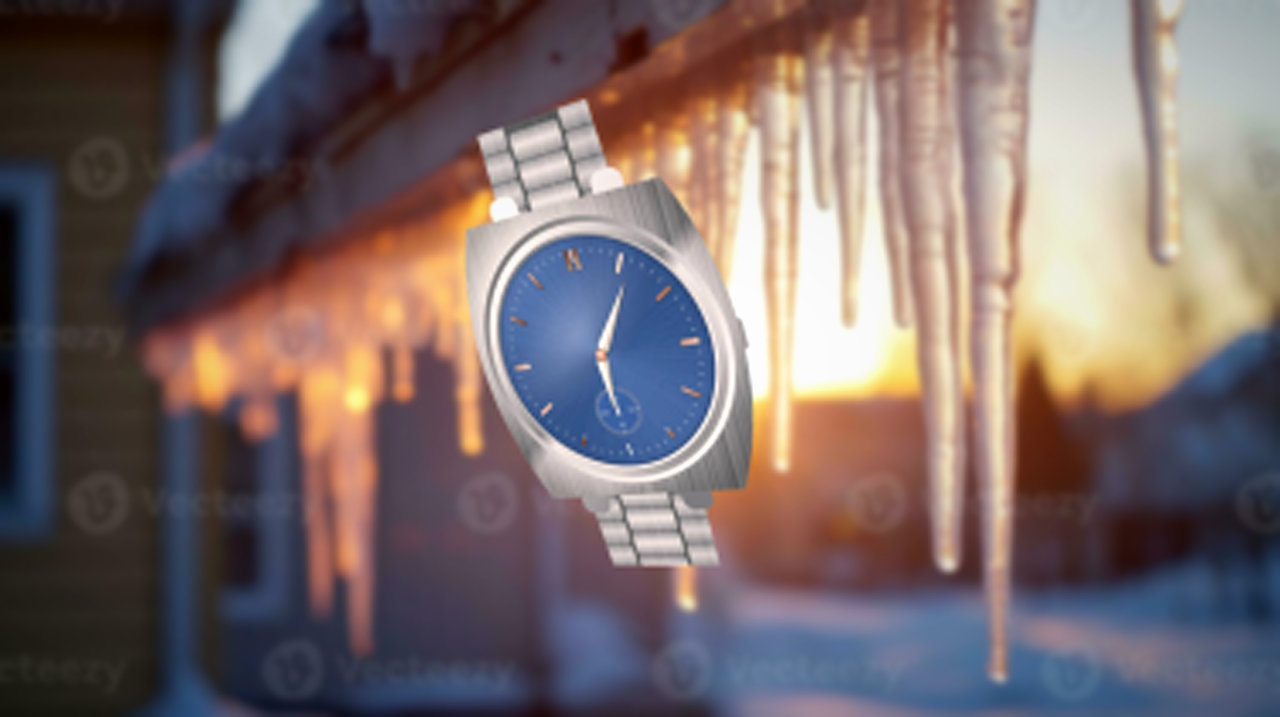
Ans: 6:06
